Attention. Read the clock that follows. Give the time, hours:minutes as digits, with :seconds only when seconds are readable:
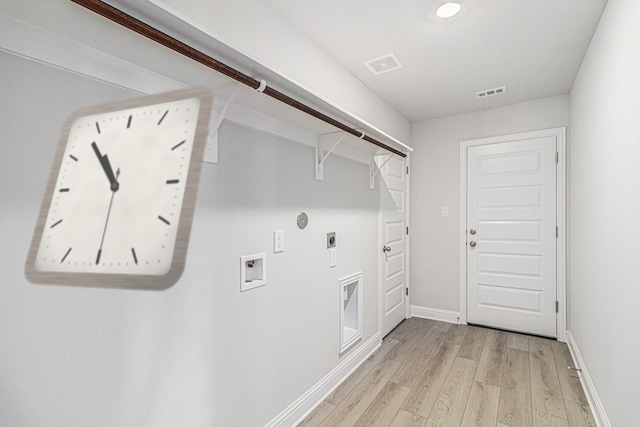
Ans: 10:53:30
